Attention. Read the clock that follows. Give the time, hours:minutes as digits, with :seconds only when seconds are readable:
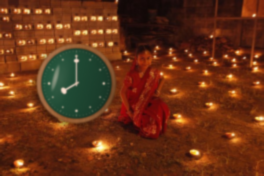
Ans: 8:00
